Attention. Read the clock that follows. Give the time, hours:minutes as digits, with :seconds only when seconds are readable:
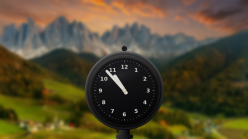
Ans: 10:53
